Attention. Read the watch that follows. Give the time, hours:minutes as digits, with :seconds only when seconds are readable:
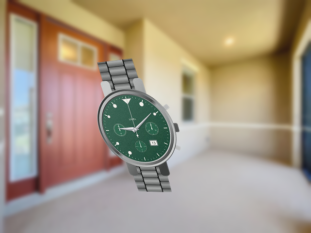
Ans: 9:09
